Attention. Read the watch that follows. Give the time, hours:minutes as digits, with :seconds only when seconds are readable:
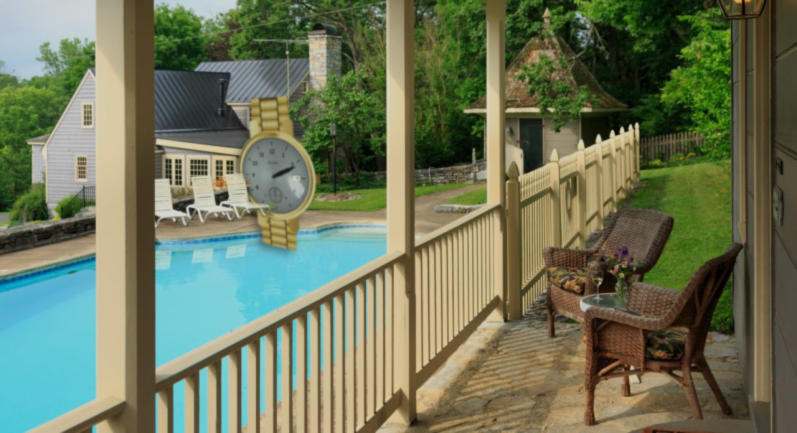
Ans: 2:11
